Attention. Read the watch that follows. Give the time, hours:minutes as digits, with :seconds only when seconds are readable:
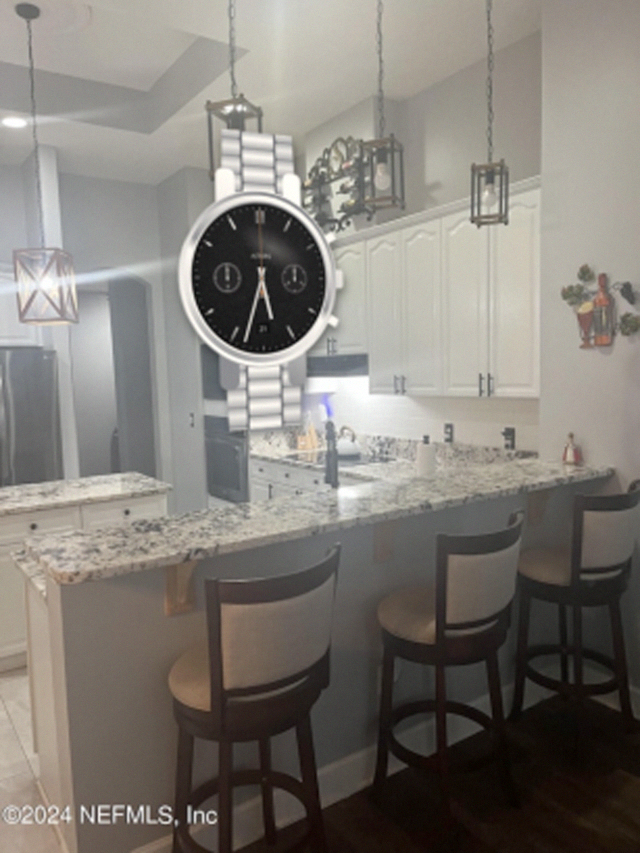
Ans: 5:33
